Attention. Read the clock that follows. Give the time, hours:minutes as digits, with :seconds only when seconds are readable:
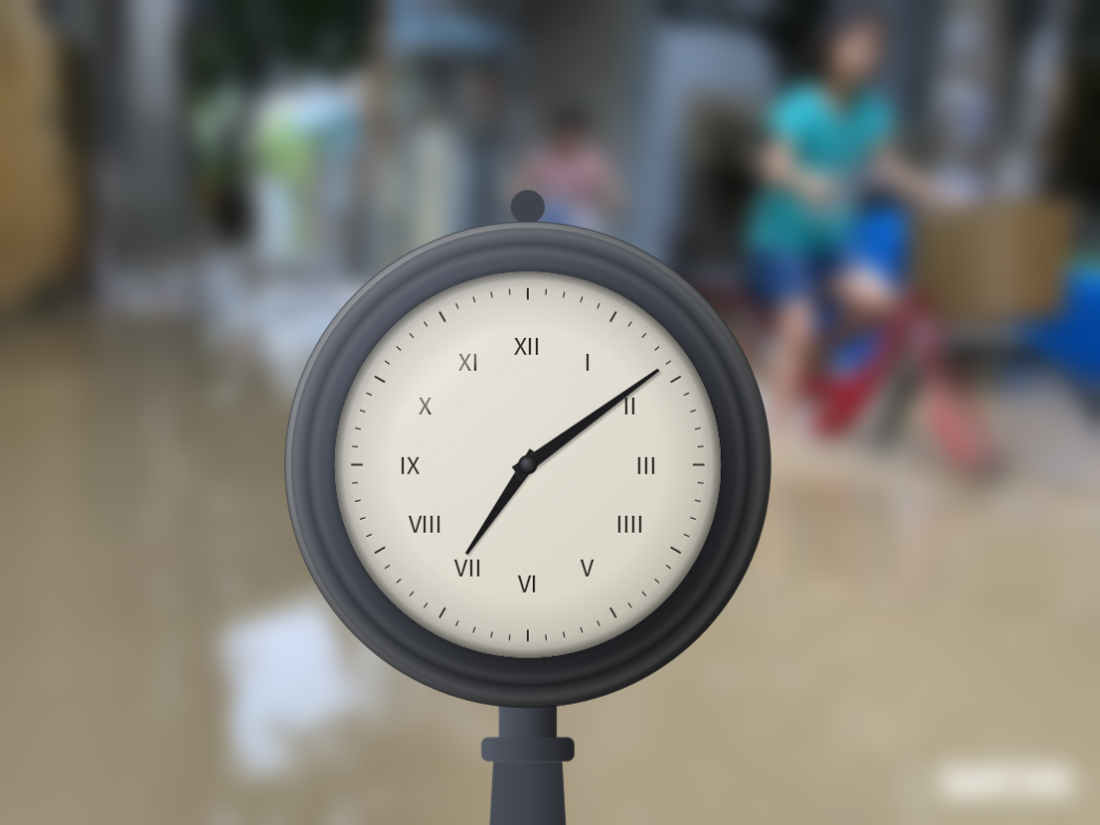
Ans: 7:09
